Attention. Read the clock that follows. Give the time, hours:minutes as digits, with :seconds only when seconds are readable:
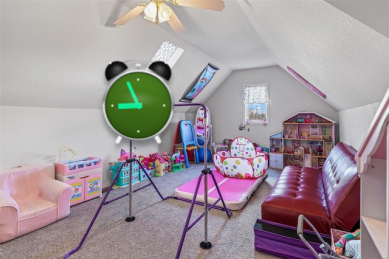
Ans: 8:56
